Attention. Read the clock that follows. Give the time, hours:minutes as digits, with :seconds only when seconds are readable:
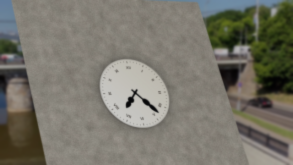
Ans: 7:23
